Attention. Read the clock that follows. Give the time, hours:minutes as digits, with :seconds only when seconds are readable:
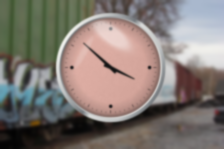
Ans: 3:52
